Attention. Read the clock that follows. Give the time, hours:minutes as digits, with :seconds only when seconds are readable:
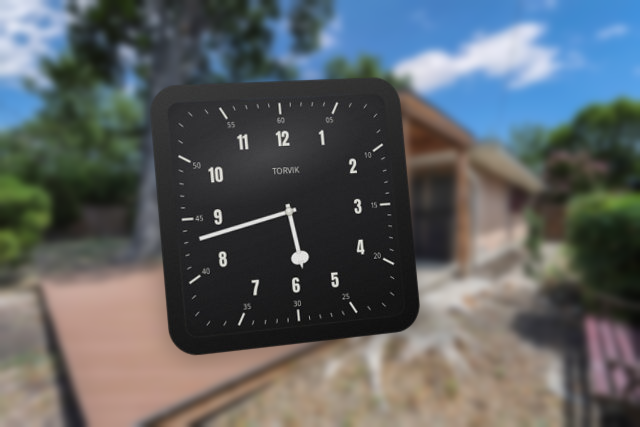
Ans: 5:43
